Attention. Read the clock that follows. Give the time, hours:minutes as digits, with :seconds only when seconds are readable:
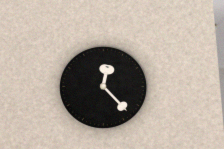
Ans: 12:23
